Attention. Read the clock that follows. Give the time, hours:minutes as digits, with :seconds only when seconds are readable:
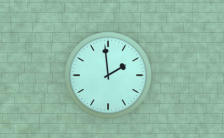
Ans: 1:59
